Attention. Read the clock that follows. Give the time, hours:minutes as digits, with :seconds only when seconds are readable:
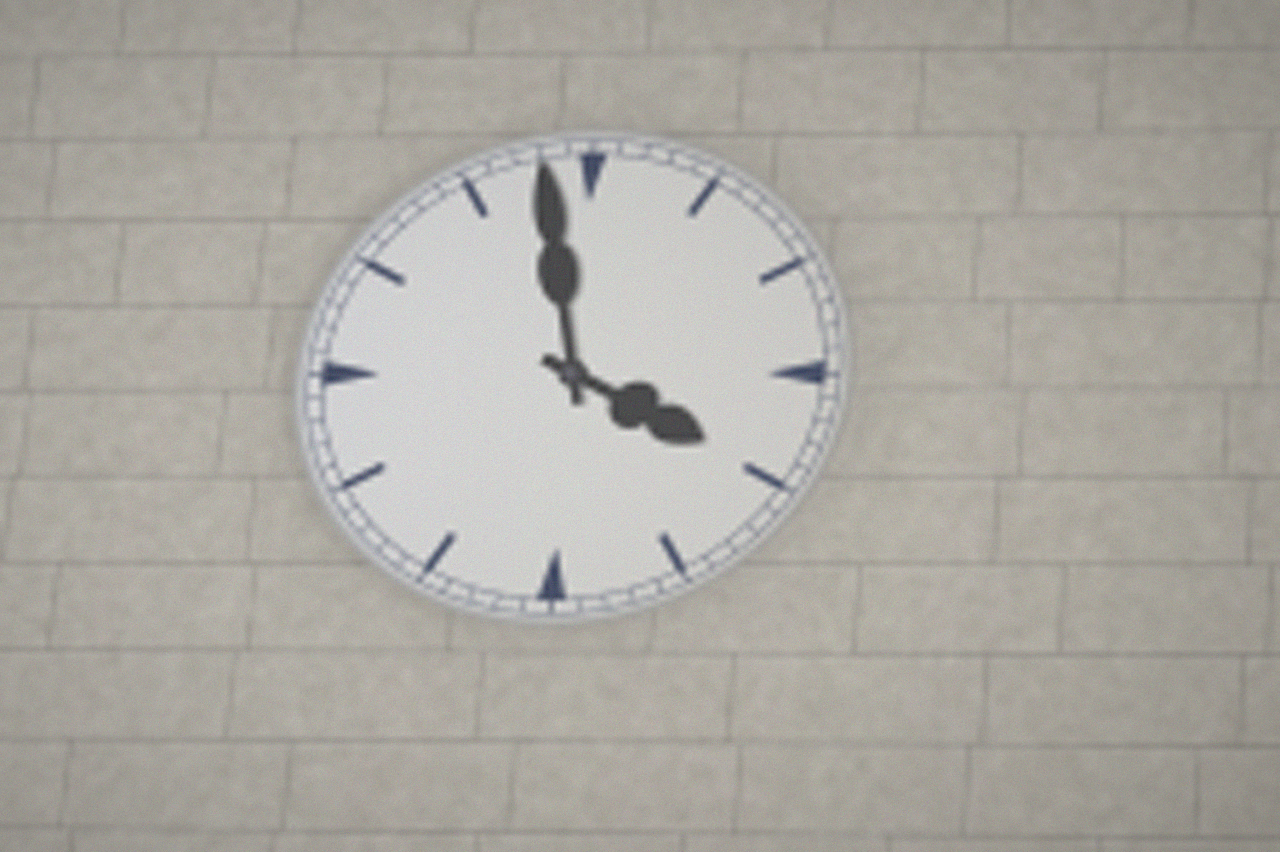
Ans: 3:58
